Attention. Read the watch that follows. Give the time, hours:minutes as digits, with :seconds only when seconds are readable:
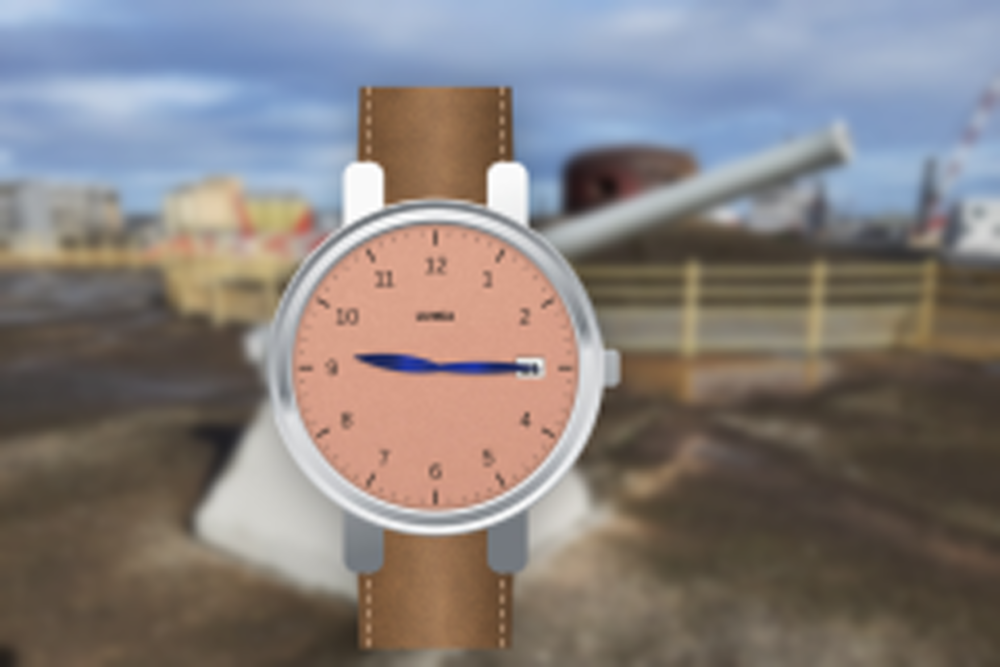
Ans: 9:15
